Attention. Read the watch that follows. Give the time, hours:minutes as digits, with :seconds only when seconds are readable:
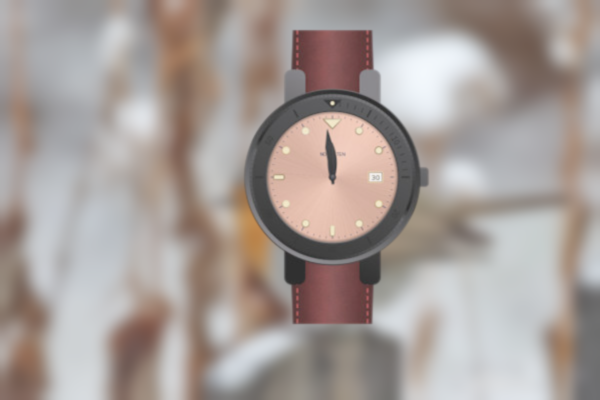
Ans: 11:59
